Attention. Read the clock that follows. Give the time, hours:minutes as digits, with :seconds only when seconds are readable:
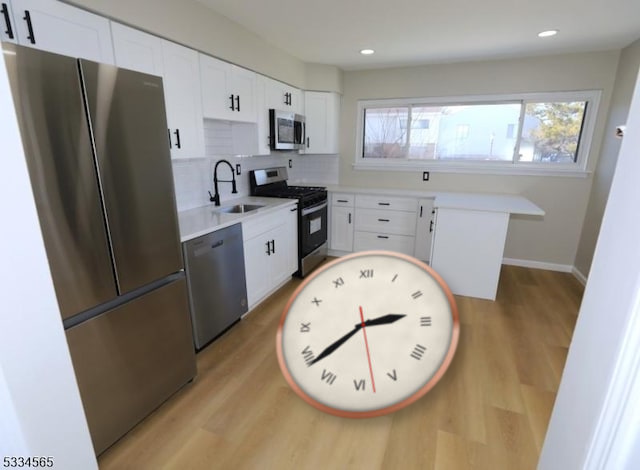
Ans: 2:38:28
